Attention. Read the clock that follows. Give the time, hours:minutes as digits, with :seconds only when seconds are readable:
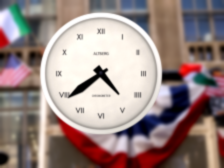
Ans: 4:39
